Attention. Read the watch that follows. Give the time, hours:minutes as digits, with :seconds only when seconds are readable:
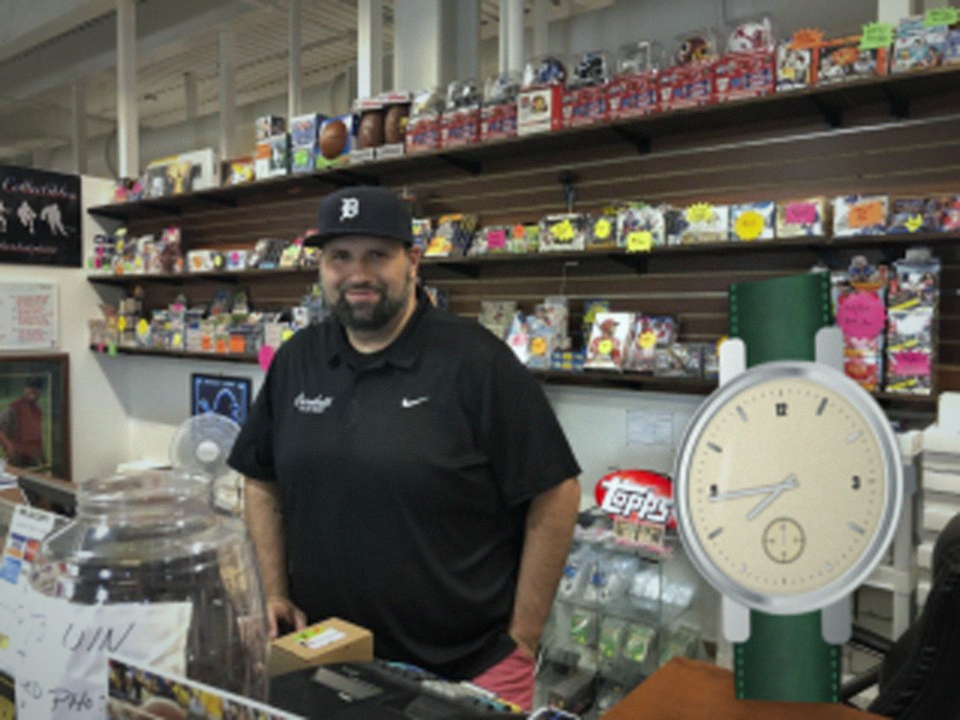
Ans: 7:44
